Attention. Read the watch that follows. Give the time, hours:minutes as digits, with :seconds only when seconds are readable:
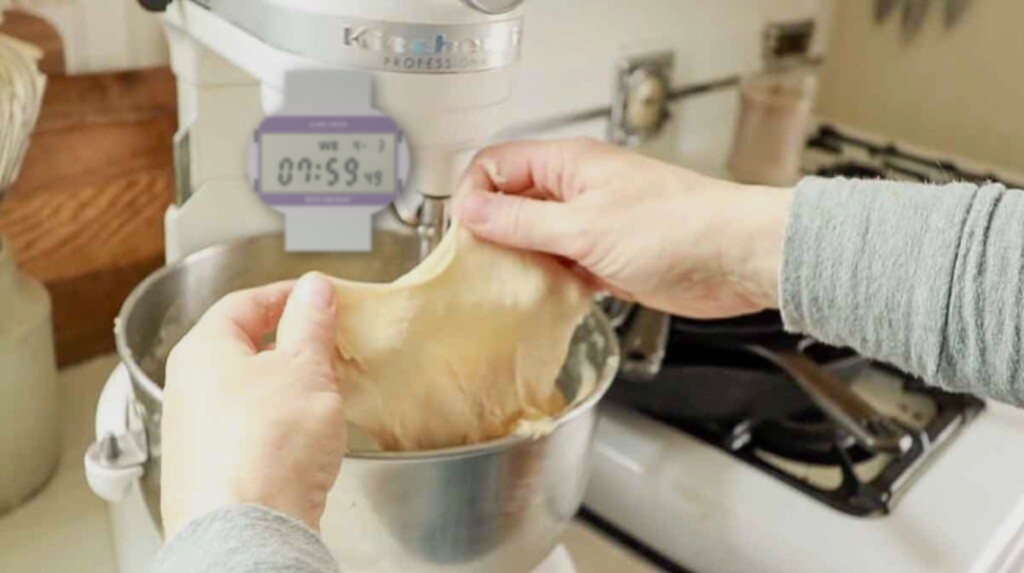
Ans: 7:59
